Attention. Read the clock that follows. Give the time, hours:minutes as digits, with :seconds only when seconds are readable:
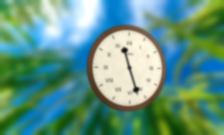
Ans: 11:27
